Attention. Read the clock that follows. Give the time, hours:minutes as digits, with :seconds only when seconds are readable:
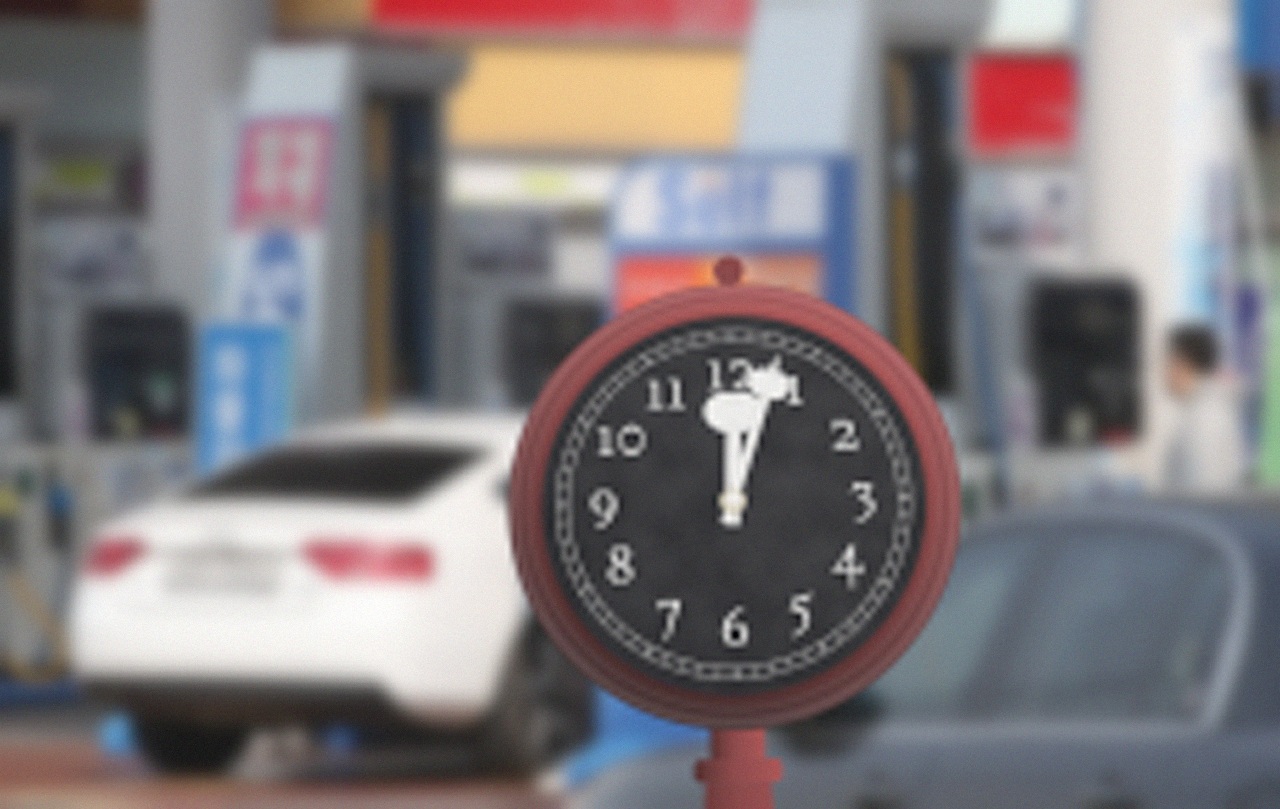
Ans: 12:03
